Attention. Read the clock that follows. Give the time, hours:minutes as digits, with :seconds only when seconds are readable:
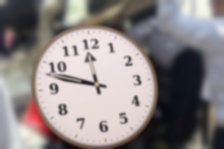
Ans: 11:48
